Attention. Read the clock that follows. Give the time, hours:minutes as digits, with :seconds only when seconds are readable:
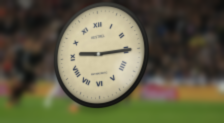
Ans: 9:15
